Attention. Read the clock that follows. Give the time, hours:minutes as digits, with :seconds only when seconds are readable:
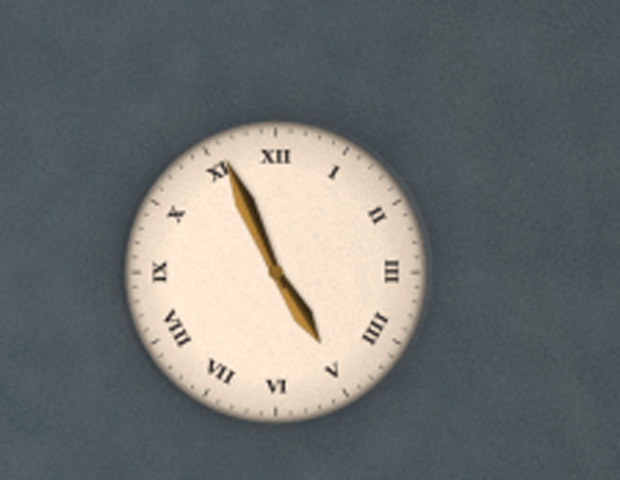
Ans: 4:56
